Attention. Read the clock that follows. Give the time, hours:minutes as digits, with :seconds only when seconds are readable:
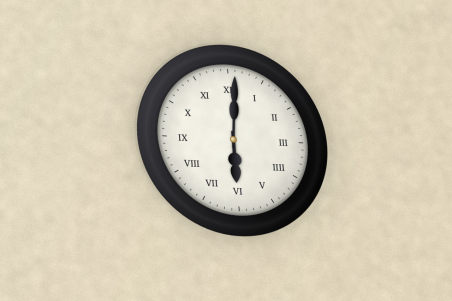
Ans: 6:01
